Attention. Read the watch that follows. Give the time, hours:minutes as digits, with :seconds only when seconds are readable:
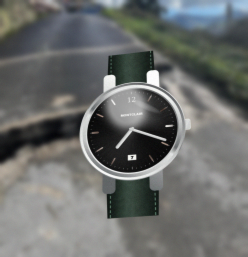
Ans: 7:19
